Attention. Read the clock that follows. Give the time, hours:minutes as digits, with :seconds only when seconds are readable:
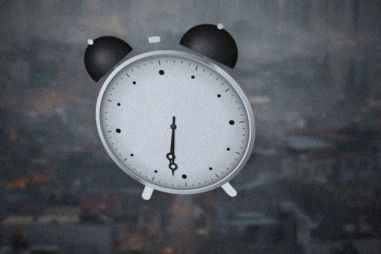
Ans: 6:32
